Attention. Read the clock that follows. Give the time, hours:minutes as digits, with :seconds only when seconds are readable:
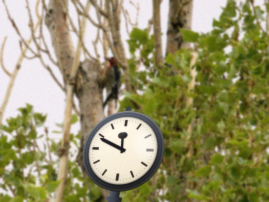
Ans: 11:49
